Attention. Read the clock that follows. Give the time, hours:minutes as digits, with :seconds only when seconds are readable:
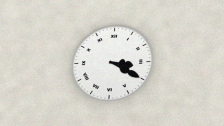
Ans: 3:20
